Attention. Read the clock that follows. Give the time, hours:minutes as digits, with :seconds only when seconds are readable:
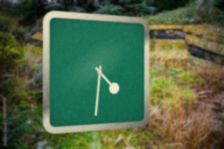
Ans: 4:31
